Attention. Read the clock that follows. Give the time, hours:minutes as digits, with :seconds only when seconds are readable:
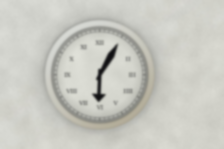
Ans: 6:05
